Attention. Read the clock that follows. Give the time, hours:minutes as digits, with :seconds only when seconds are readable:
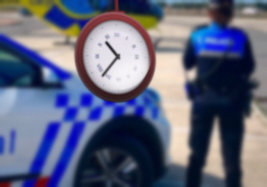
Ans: 10:37
